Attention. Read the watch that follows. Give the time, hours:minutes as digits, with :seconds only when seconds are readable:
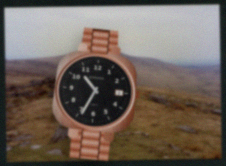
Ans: 10:34
